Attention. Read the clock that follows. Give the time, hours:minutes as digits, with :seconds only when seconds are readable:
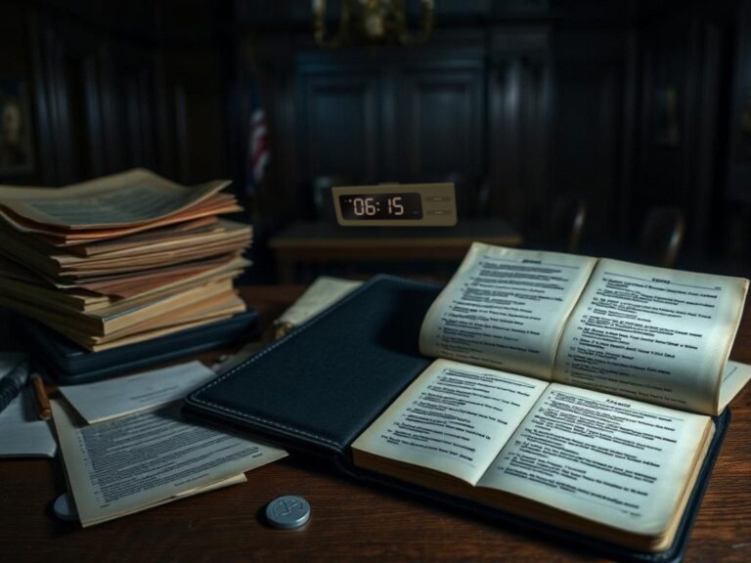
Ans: 6:15
